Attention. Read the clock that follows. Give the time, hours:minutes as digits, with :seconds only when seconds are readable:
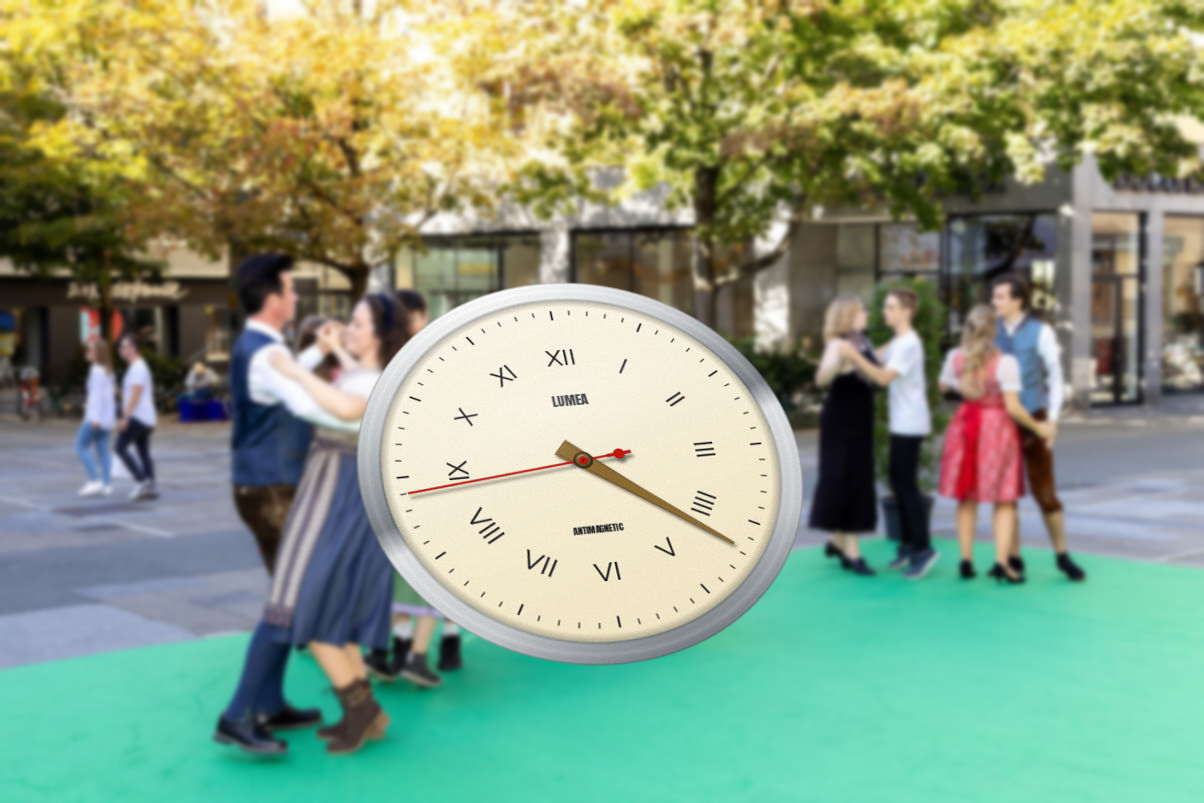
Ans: 4:21:44
